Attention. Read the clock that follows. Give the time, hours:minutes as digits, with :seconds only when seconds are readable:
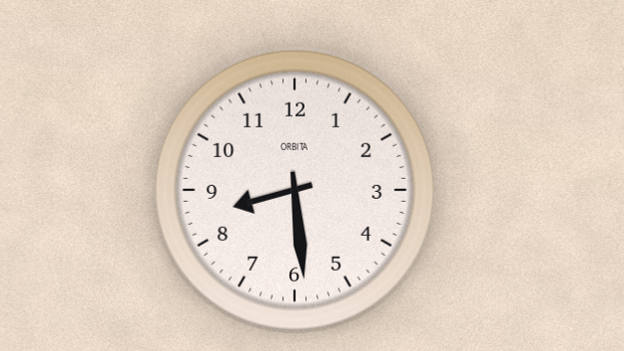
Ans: 8:29
